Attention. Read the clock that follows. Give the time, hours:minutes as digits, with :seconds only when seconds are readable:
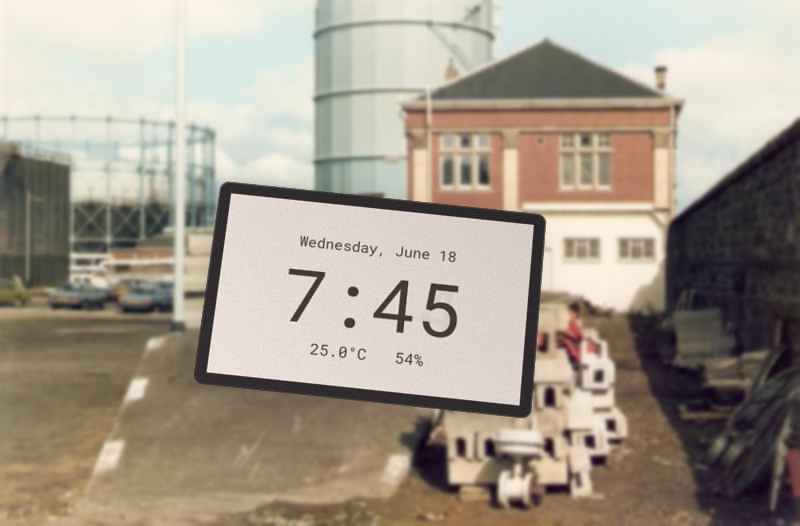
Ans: 7:45
